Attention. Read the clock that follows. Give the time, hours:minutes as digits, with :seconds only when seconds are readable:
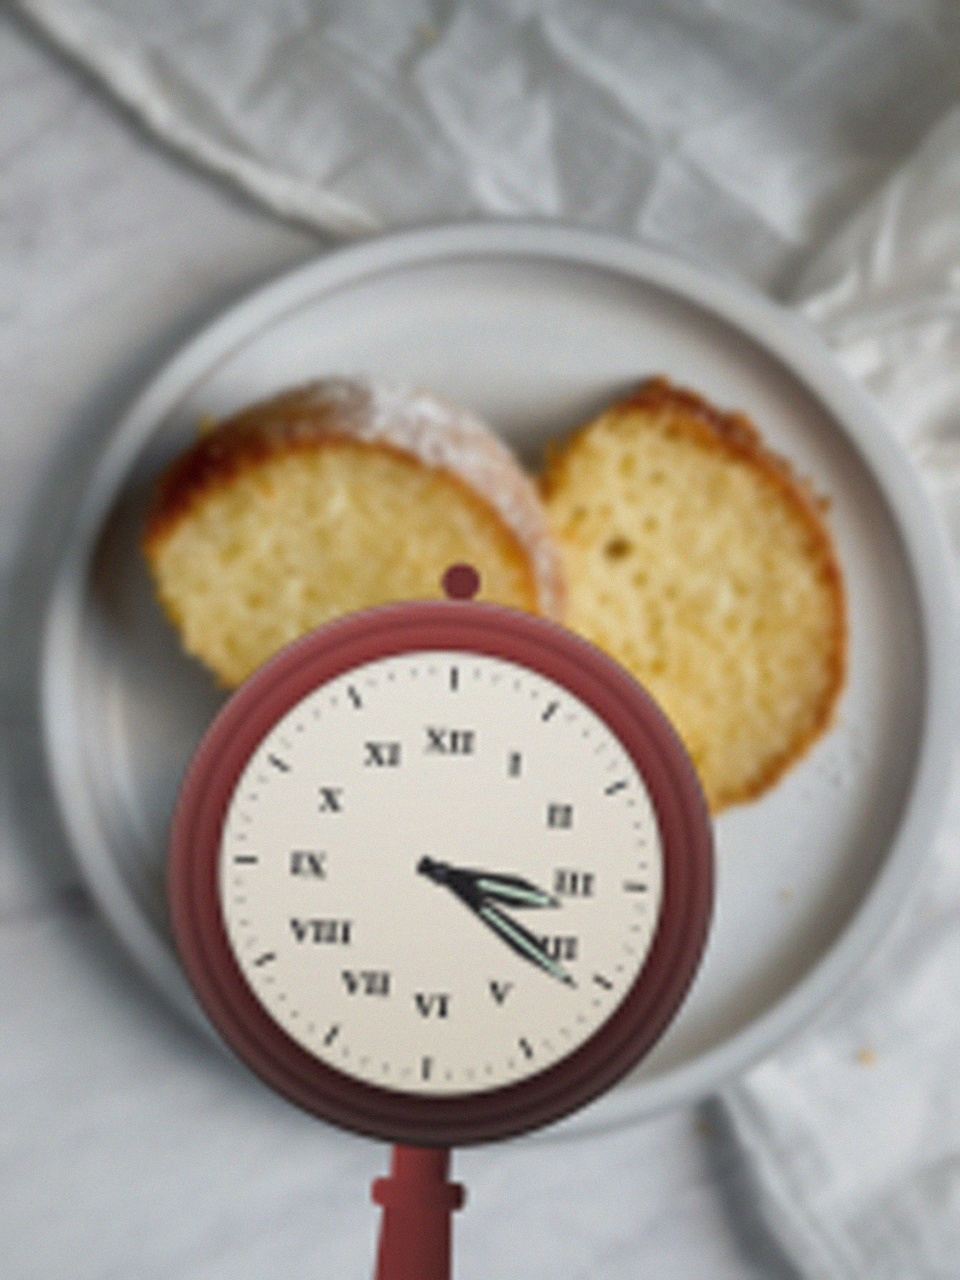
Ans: 3:21
